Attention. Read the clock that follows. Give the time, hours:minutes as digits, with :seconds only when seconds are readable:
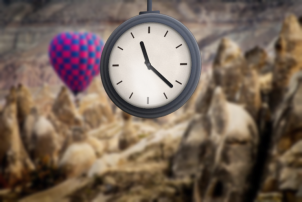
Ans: 11:22
